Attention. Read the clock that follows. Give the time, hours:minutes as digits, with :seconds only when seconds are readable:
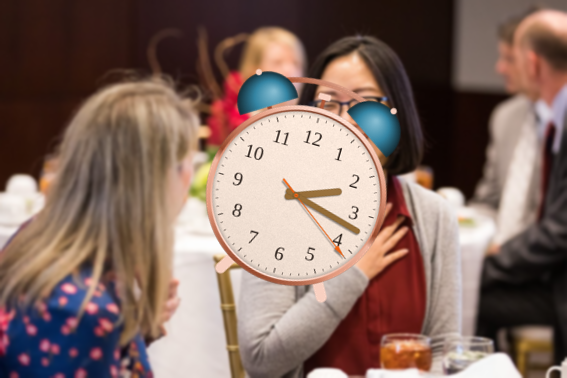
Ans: 2:17:21
